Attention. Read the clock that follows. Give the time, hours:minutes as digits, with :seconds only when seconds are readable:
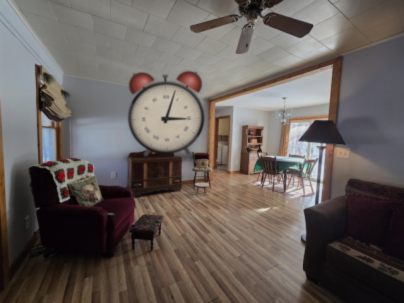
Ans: 3:03
